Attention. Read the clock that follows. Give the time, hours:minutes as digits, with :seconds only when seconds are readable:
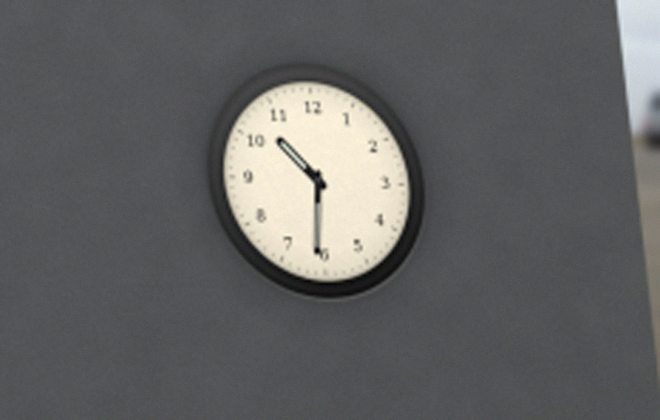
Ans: 10:31
